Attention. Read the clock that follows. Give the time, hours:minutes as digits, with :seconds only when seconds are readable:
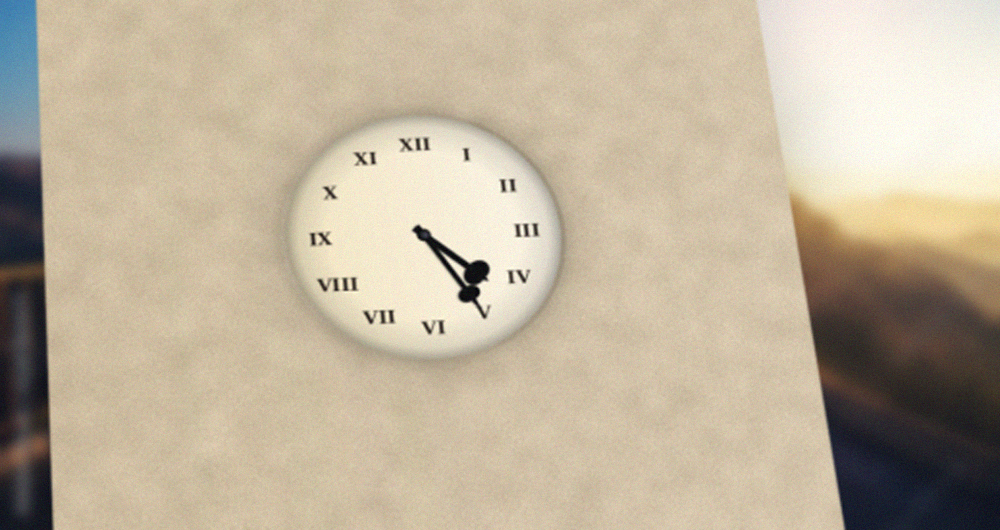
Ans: 4:25
